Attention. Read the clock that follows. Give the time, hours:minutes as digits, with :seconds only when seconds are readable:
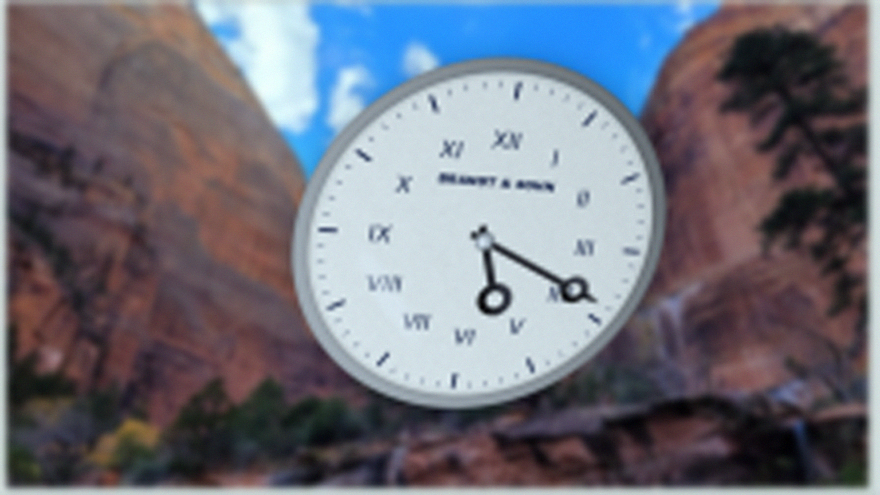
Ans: 5:19
